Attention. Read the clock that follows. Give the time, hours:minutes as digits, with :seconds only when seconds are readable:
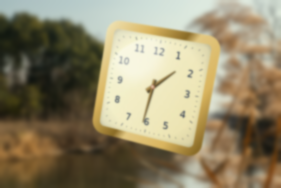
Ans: 1:31
